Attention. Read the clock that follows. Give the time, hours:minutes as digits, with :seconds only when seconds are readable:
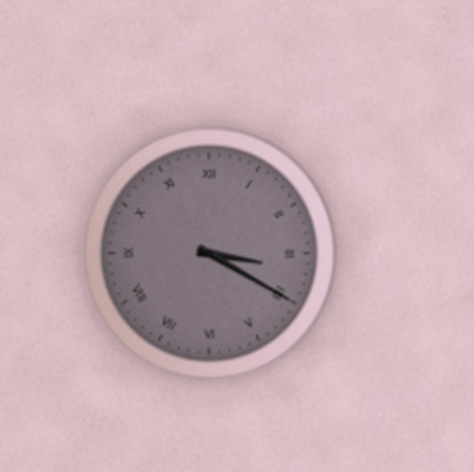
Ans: 3:20
